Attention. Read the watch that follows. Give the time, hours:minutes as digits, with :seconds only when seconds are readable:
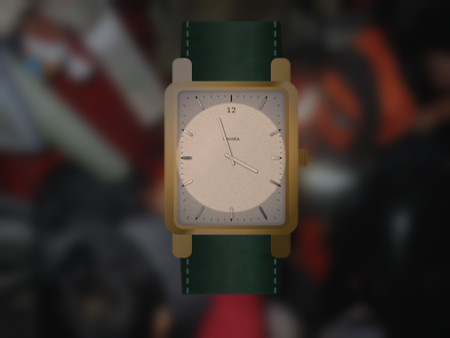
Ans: 3:57
